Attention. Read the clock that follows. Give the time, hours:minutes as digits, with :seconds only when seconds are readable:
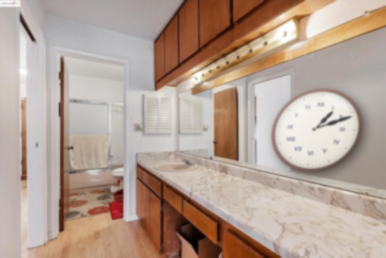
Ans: 1:11
